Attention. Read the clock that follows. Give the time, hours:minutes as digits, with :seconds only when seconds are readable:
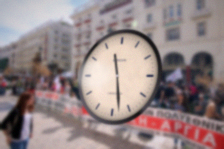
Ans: 11:28
